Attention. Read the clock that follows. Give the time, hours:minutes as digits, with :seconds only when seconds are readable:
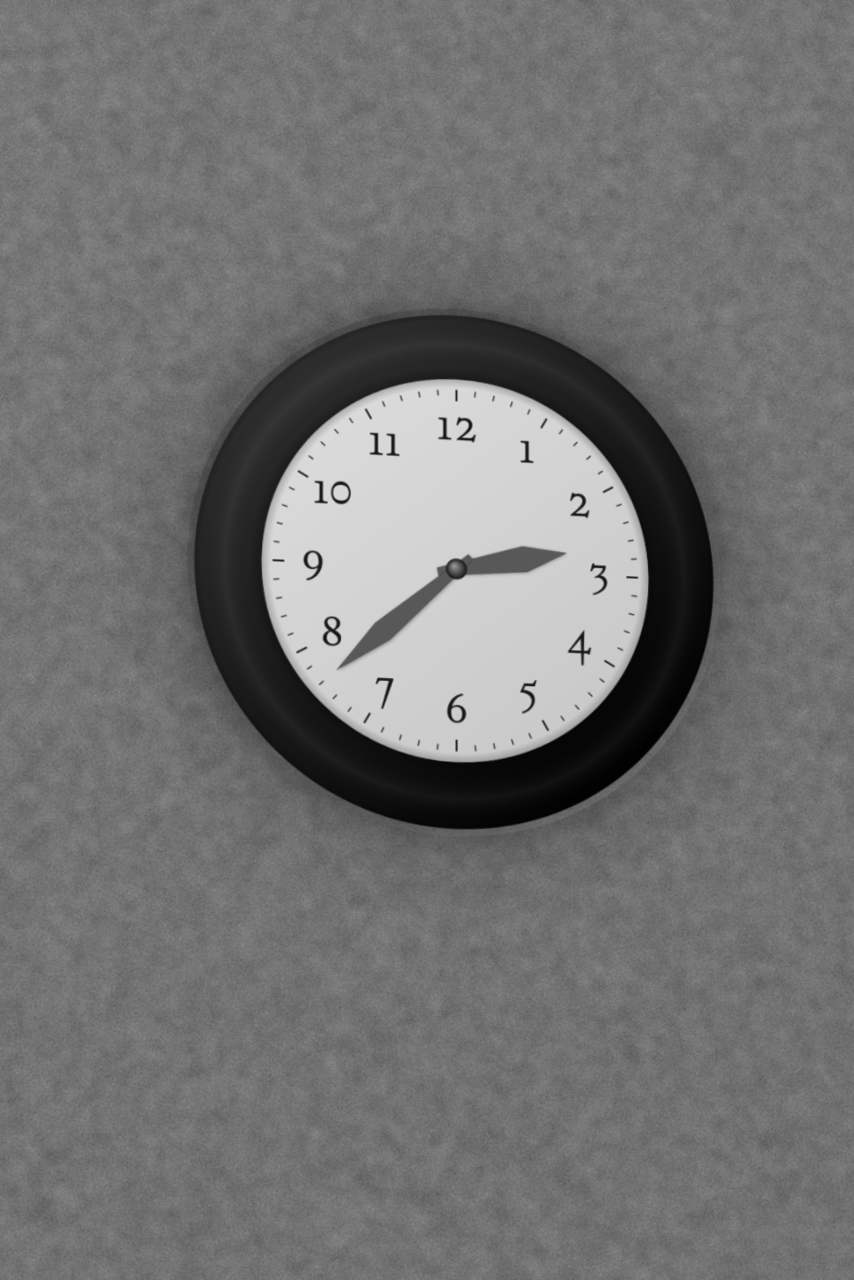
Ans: 2:38
